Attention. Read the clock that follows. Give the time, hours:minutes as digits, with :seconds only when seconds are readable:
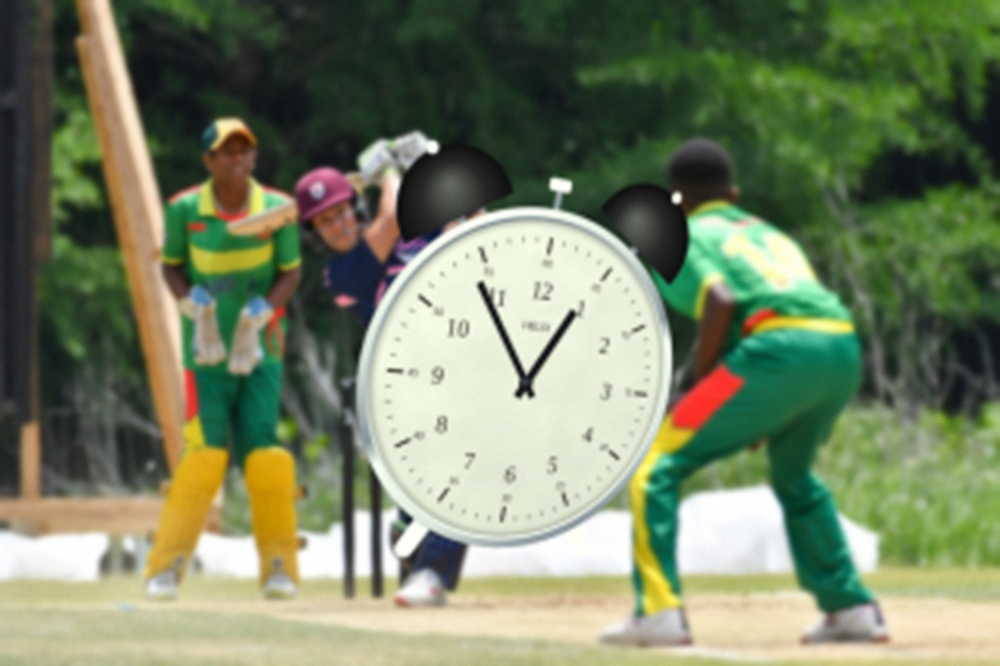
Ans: 12:54
